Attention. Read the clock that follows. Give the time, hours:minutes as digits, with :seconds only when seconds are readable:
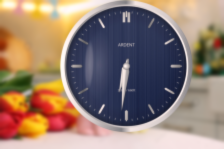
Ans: 6:31
